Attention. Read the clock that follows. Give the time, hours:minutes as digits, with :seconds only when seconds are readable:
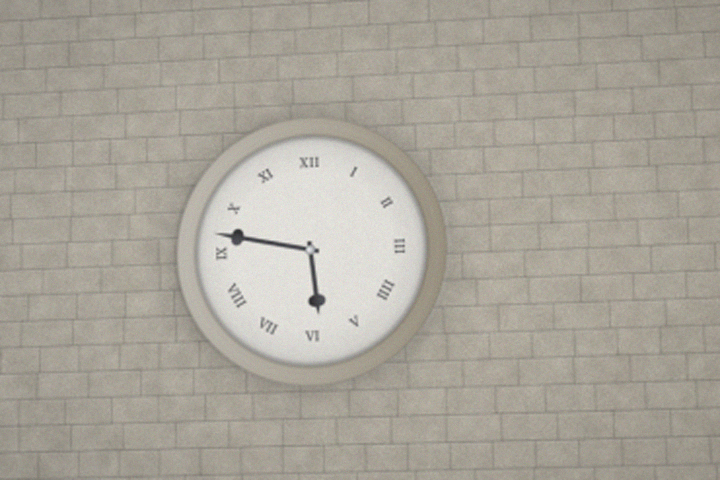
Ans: 5:47
